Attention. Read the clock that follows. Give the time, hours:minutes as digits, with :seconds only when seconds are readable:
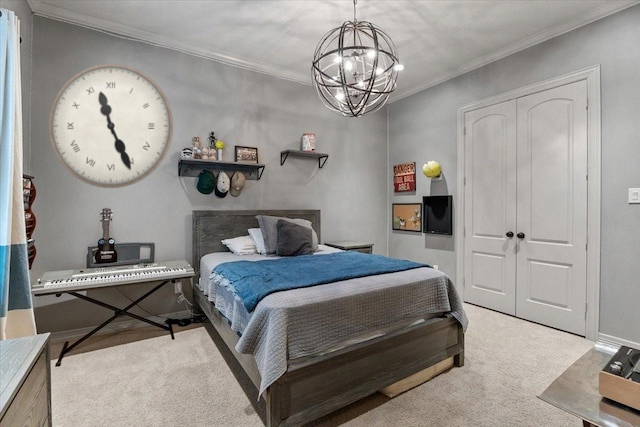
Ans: 11:26
